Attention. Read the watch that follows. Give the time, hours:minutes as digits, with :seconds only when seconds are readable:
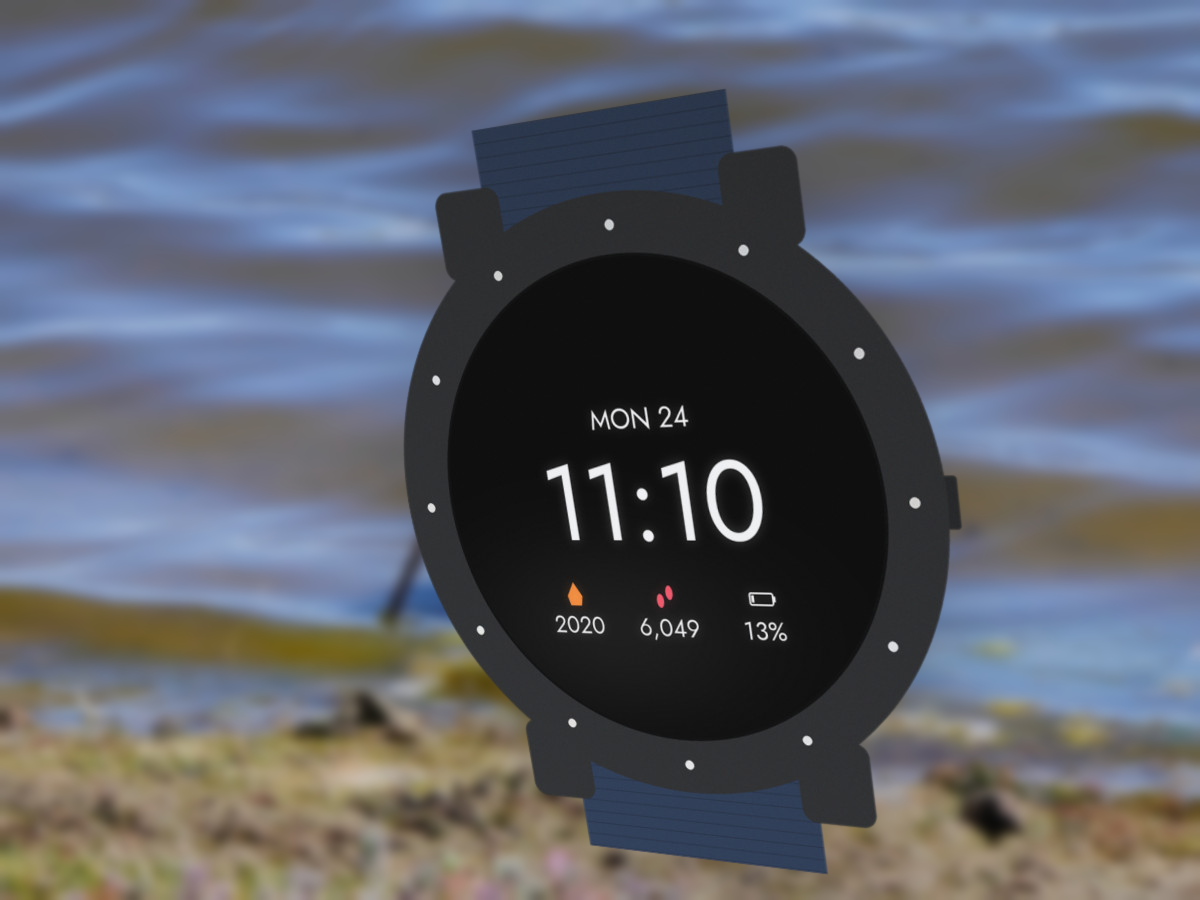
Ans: 11:10
